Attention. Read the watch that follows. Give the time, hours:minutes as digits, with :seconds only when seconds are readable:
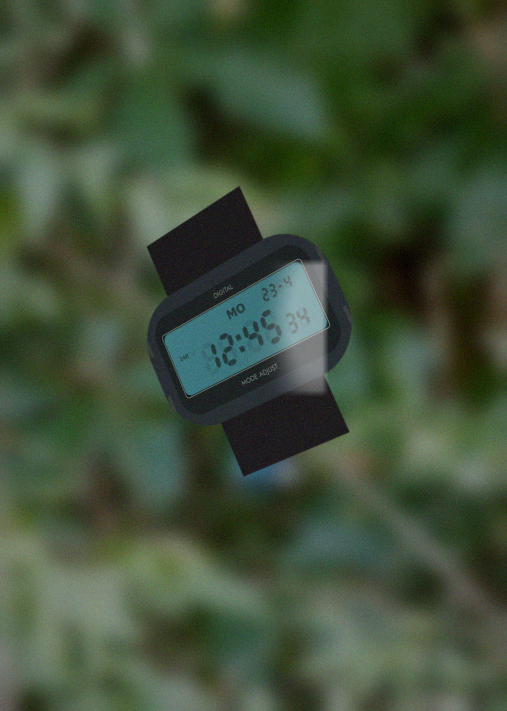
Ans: 12:45:34
